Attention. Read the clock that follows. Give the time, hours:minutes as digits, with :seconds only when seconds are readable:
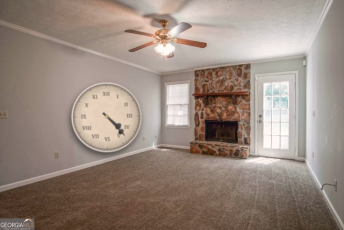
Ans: 4:23
